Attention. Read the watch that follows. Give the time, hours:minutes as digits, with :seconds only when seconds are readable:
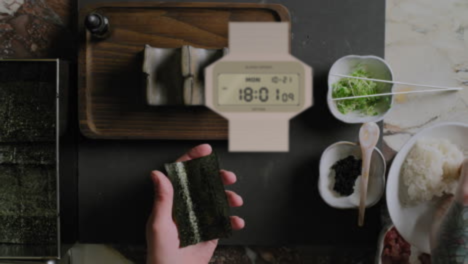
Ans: 18:01
